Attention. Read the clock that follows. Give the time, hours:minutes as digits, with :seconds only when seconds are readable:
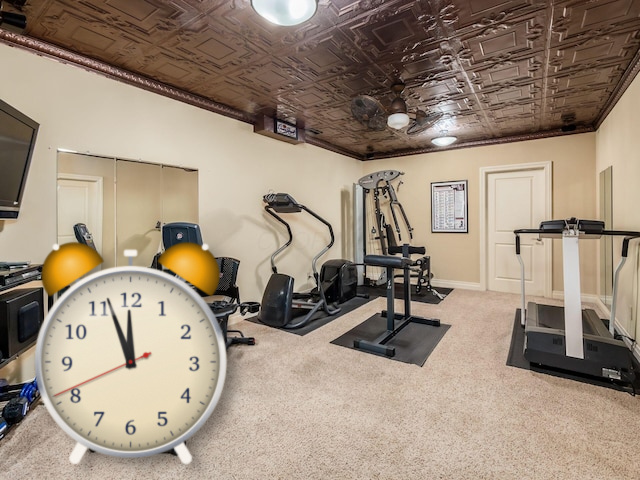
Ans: 11:56:41
